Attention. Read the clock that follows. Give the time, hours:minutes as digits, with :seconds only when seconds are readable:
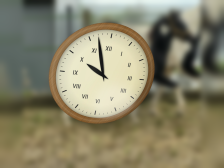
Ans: 9:57
